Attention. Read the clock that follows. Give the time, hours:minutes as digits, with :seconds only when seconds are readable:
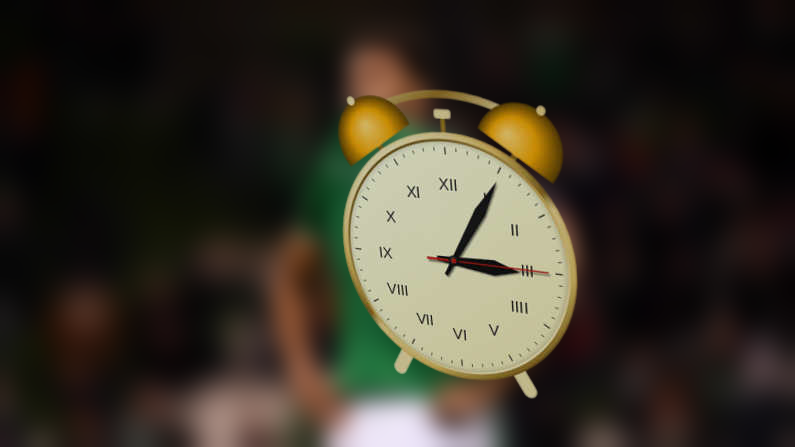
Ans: 3:05:15
